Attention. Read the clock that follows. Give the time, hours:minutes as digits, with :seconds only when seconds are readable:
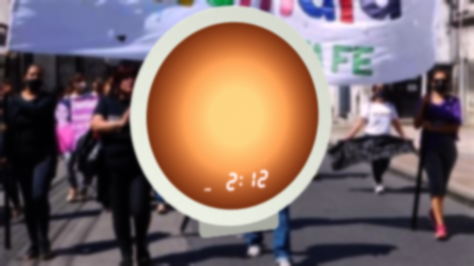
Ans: 2:12
